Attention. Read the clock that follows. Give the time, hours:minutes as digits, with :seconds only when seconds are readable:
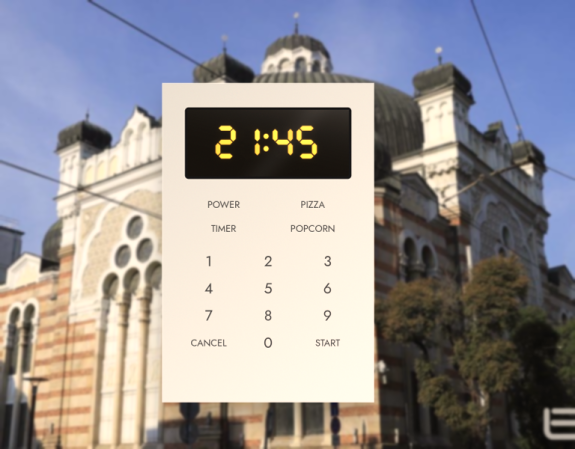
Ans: 21:45
